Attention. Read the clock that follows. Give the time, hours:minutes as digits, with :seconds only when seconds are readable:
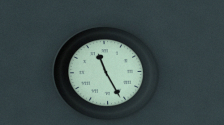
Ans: 11:26
